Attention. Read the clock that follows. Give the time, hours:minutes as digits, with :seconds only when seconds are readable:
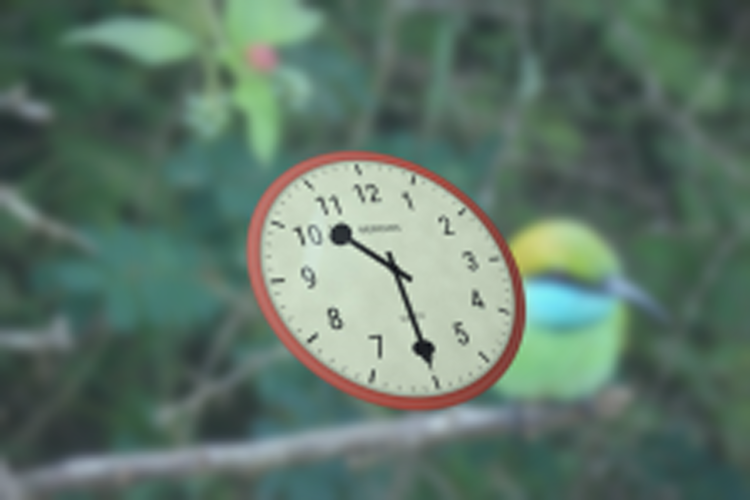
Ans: 10:30
